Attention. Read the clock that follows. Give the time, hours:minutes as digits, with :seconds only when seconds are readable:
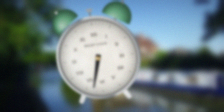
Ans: 6:33
